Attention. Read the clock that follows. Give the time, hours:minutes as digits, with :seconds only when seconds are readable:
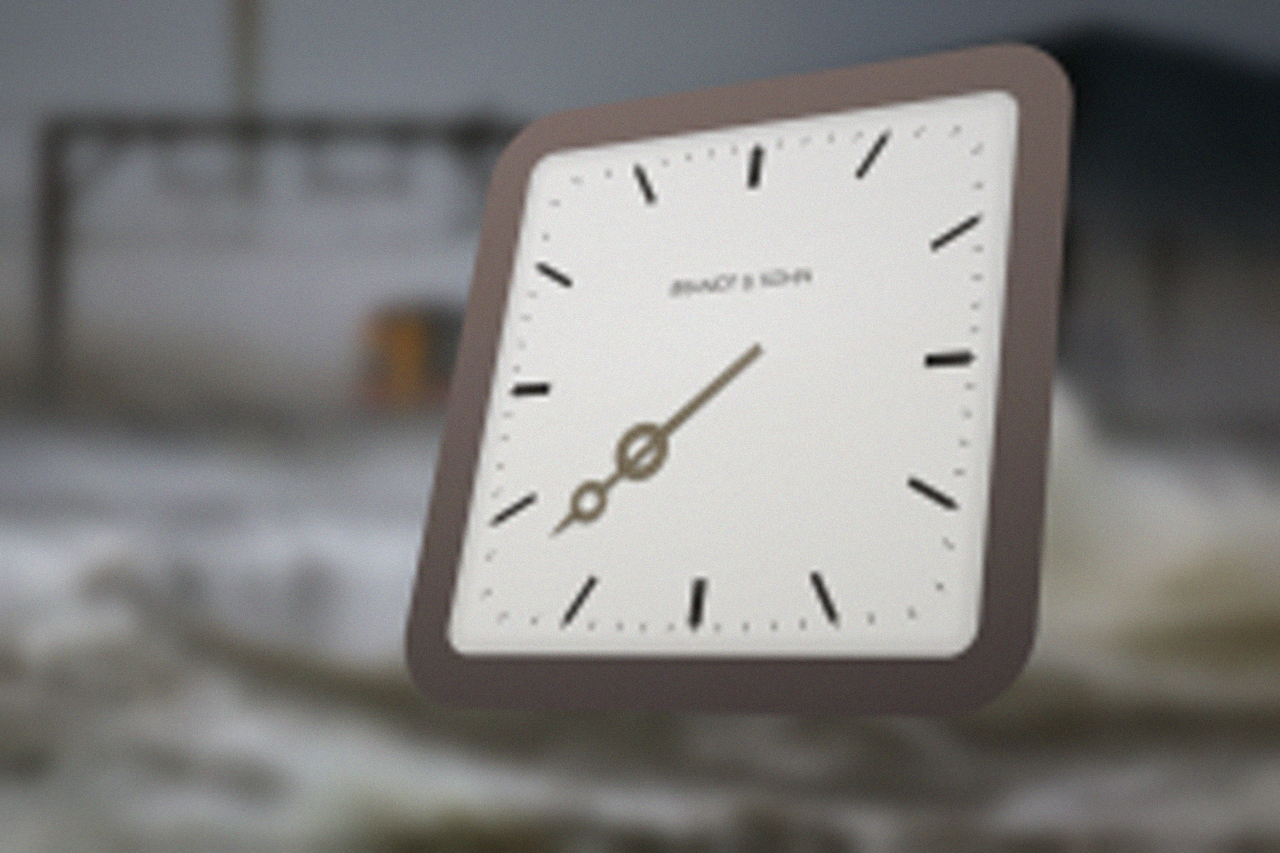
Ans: 7:38
